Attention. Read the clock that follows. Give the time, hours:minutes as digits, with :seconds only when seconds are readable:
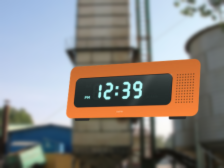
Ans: 12:39
